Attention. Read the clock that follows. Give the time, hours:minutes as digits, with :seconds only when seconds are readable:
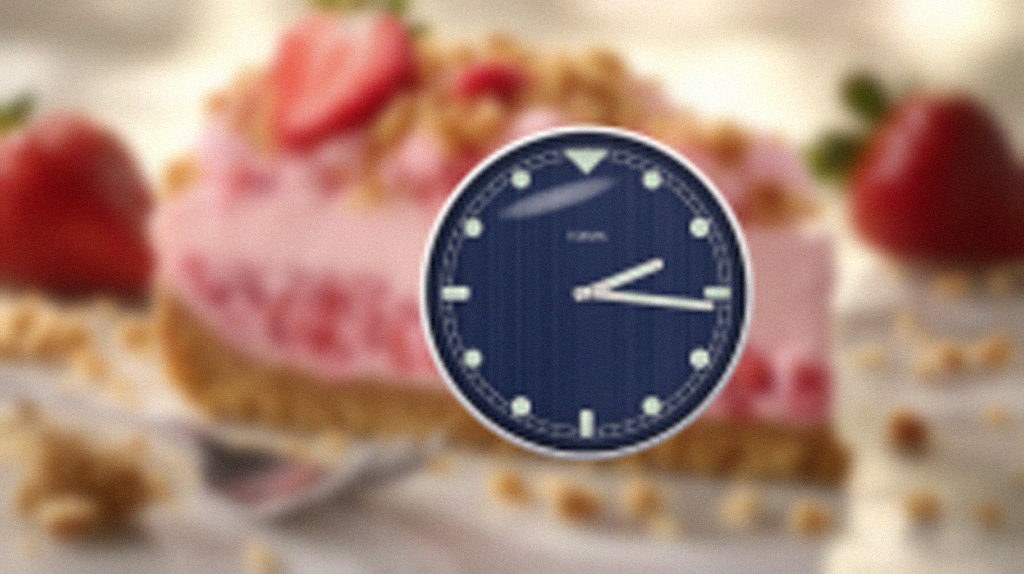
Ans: 2:16
